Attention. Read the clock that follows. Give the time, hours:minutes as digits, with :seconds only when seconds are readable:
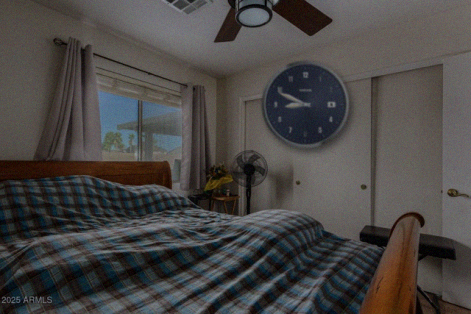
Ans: 8:49
